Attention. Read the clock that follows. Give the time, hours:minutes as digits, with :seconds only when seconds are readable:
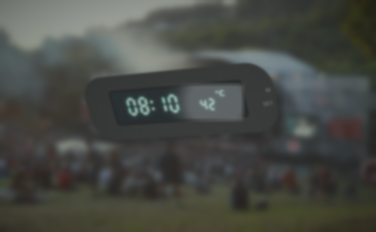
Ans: 8:10
